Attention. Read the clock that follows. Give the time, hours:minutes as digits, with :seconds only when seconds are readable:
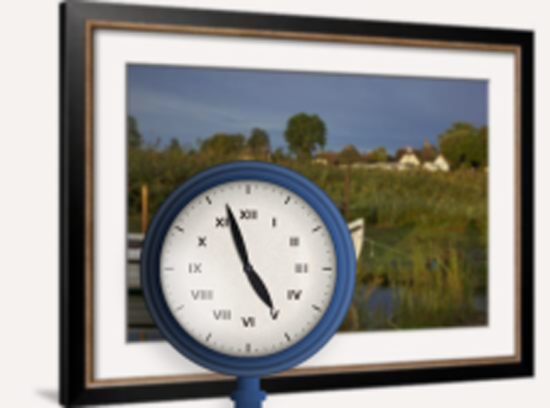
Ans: 4:57
